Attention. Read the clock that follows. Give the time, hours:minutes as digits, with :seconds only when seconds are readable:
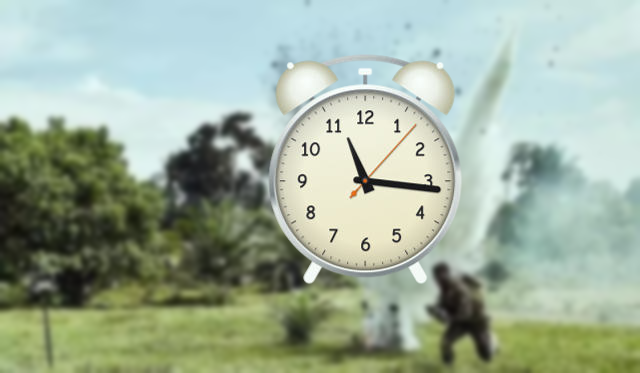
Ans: 11:16:07
